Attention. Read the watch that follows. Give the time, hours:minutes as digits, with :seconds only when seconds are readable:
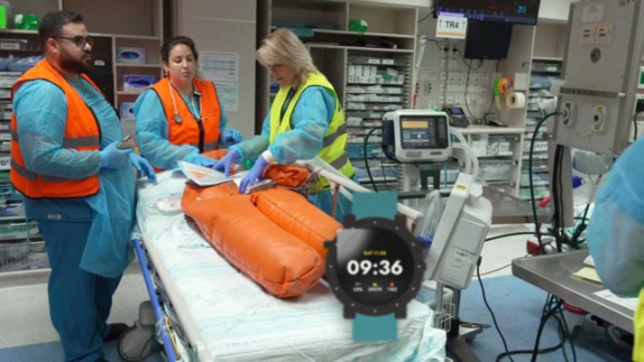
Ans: 9:36
